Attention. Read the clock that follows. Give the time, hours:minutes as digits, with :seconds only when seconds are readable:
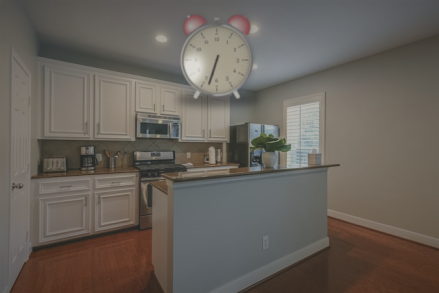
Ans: 6:33
